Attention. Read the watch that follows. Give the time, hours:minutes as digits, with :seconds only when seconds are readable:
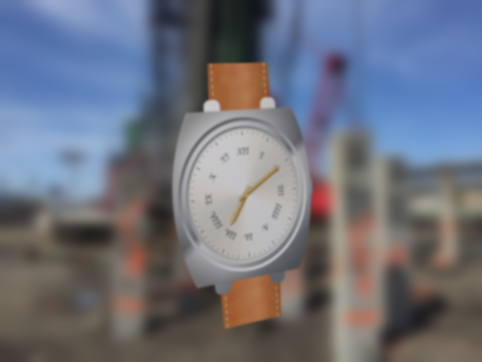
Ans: 7:10
